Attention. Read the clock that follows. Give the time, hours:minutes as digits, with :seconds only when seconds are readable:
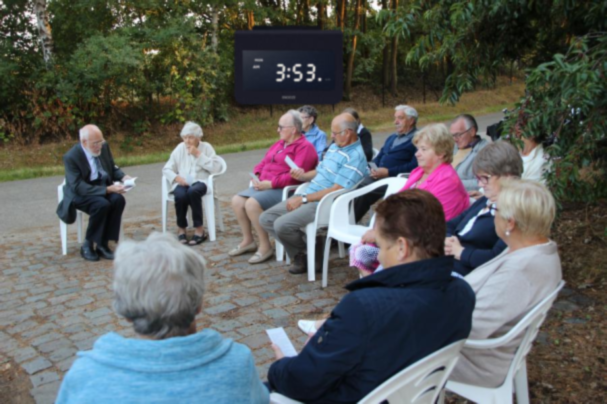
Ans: 3:53
